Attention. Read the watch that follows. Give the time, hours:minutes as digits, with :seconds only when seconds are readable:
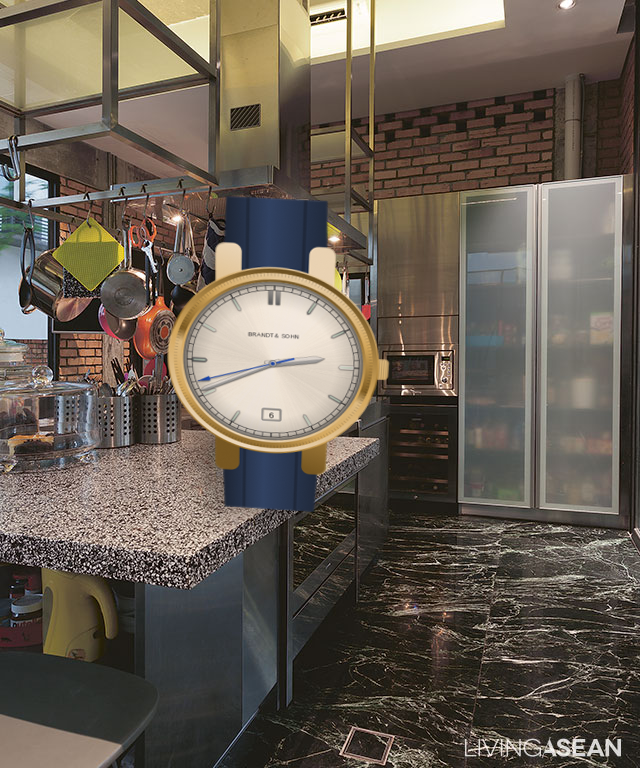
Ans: 2:40:42
